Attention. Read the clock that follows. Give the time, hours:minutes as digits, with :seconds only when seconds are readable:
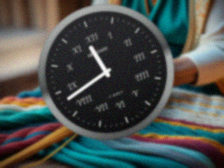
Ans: 11:43
